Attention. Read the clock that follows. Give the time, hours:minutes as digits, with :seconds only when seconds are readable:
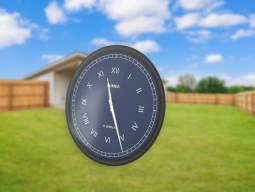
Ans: 11:26
